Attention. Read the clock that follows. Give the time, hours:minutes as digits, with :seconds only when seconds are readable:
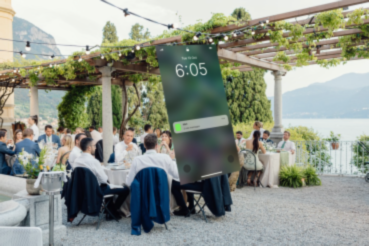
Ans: 6:05
